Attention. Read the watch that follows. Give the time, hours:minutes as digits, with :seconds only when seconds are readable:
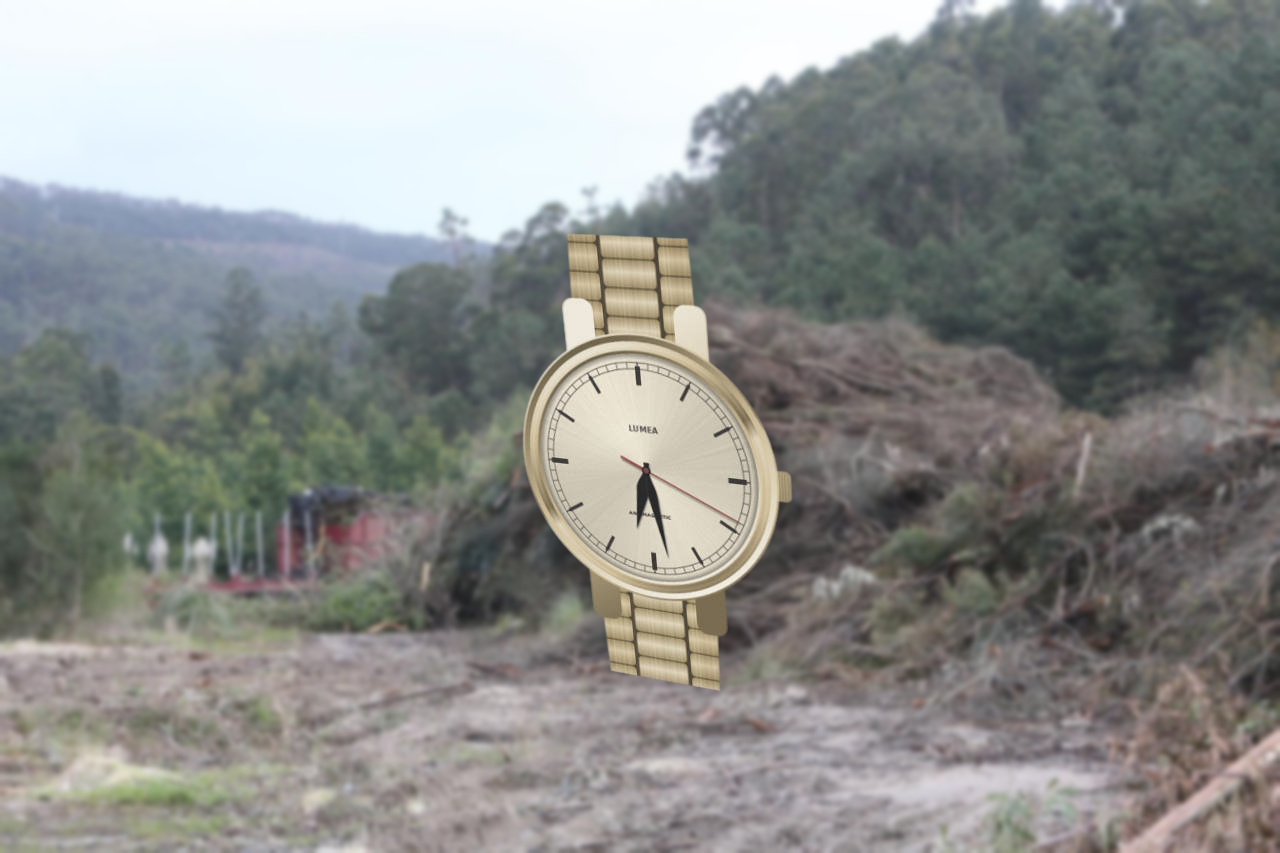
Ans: 6:28:19
